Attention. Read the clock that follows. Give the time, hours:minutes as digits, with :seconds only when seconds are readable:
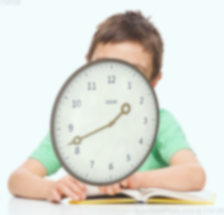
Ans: 1:42
